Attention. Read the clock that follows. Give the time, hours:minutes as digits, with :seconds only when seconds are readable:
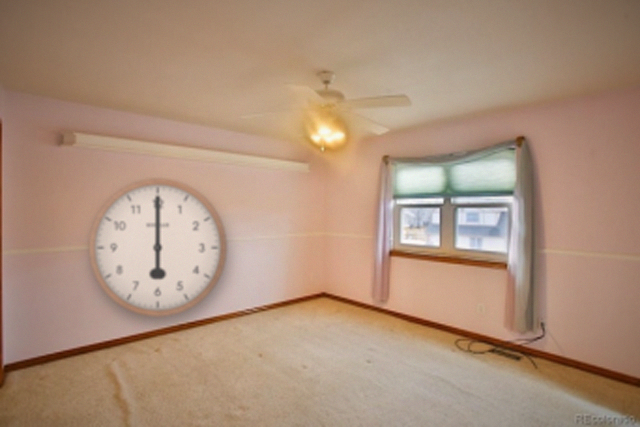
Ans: 6:00
